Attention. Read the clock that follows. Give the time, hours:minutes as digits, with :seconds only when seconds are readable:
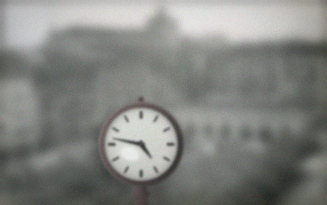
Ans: 4:47
